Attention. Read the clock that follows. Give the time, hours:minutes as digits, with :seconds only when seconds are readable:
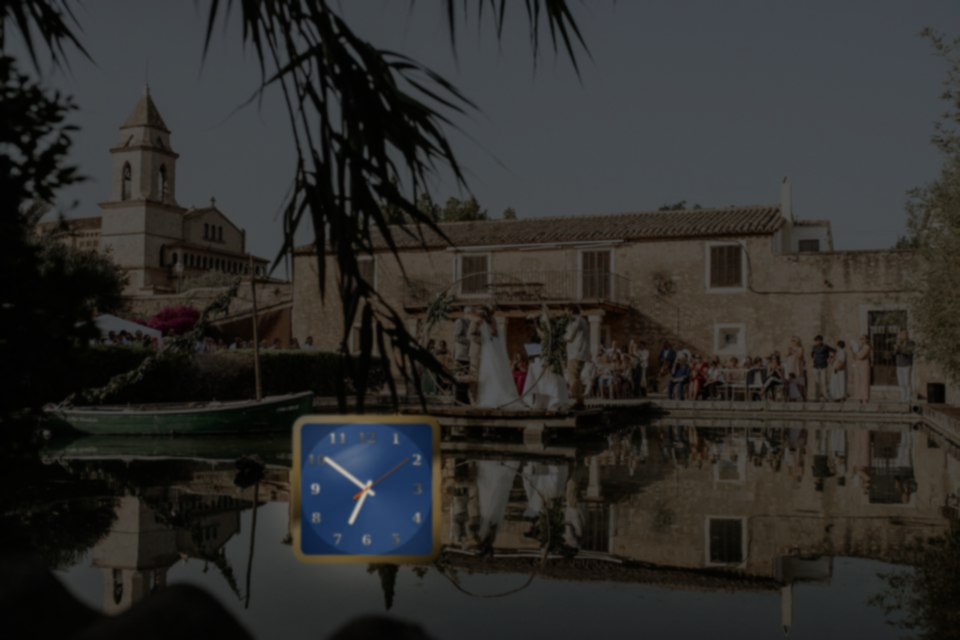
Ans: 6:51:09
